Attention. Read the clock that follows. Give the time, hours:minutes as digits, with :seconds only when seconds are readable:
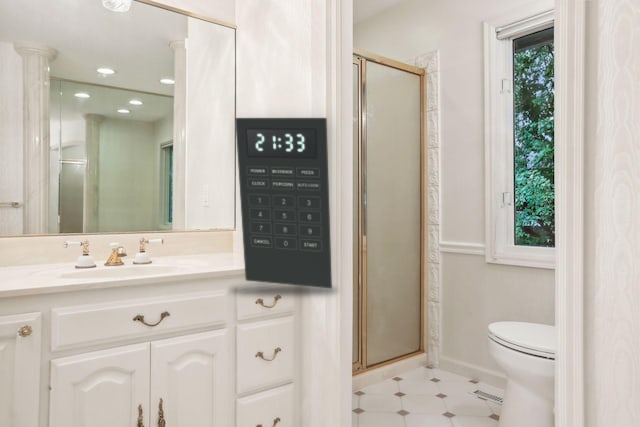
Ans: 21:33
